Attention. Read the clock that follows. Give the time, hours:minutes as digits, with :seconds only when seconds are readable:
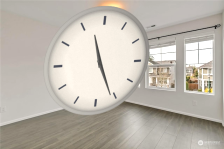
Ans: 11:26
